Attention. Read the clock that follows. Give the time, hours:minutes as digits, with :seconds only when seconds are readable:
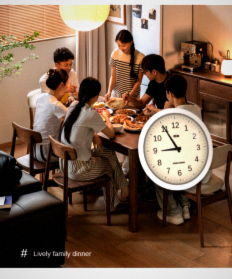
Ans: 8:55
